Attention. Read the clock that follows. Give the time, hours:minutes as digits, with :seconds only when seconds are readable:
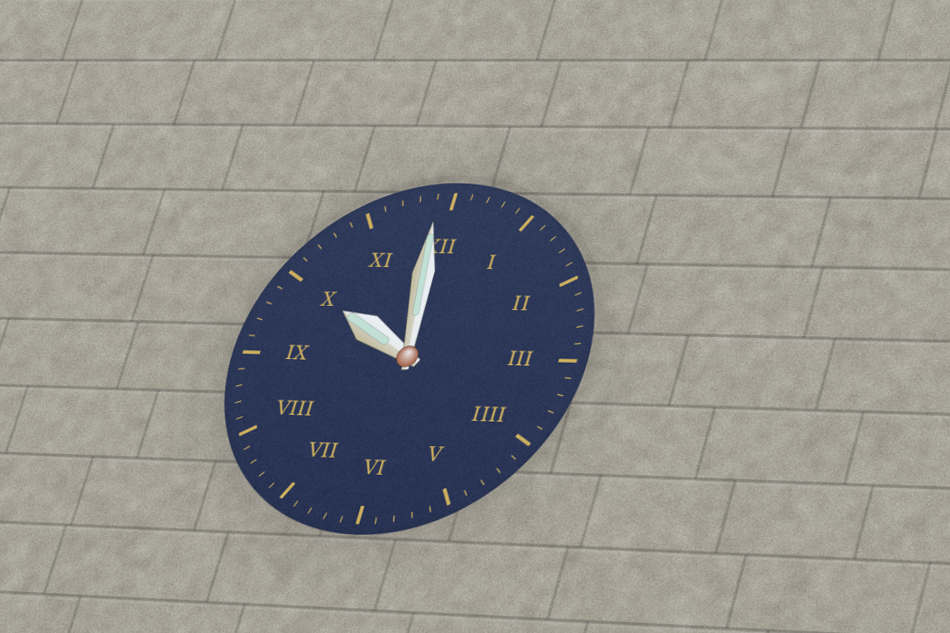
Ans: 9:59
